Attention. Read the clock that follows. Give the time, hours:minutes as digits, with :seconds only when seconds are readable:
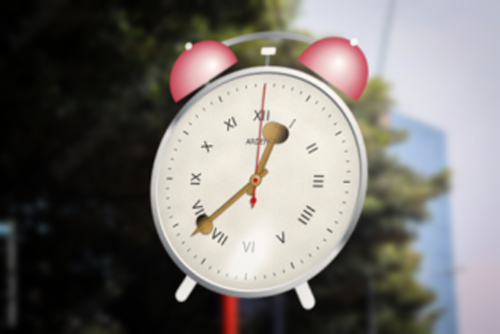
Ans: 12:38:00
